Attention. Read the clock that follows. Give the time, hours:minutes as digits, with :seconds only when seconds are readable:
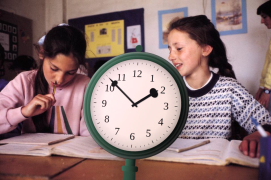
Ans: 1:52
